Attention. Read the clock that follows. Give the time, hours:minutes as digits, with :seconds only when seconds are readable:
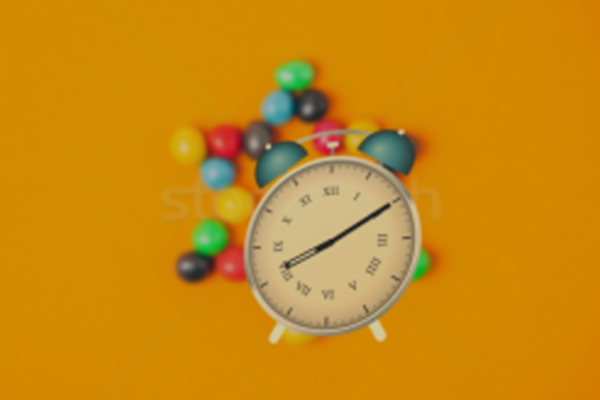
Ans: 8:10
